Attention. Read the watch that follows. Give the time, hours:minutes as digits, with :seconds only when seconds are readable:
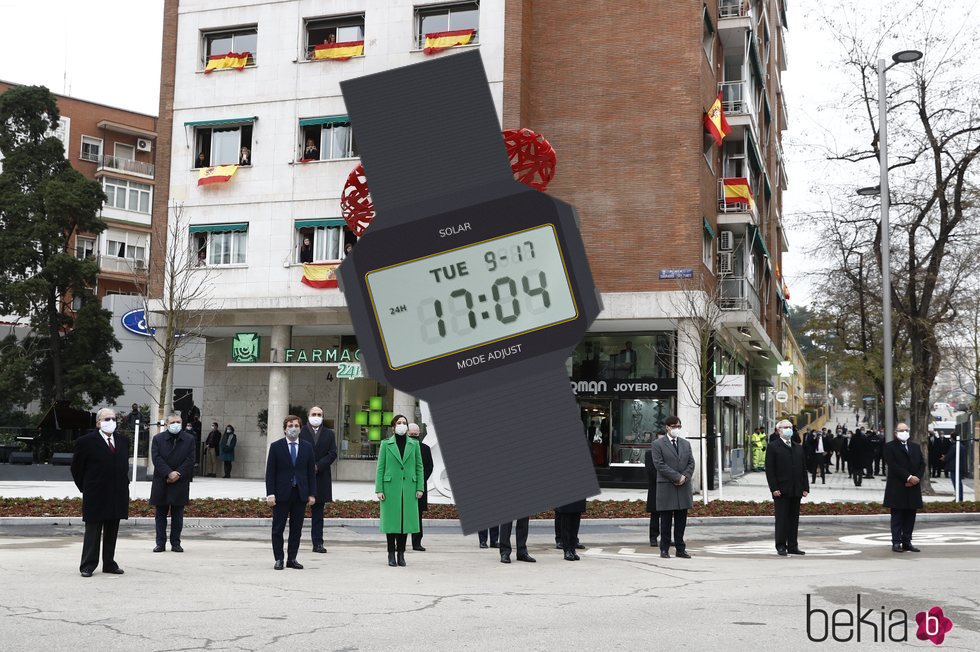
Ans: 17:04
